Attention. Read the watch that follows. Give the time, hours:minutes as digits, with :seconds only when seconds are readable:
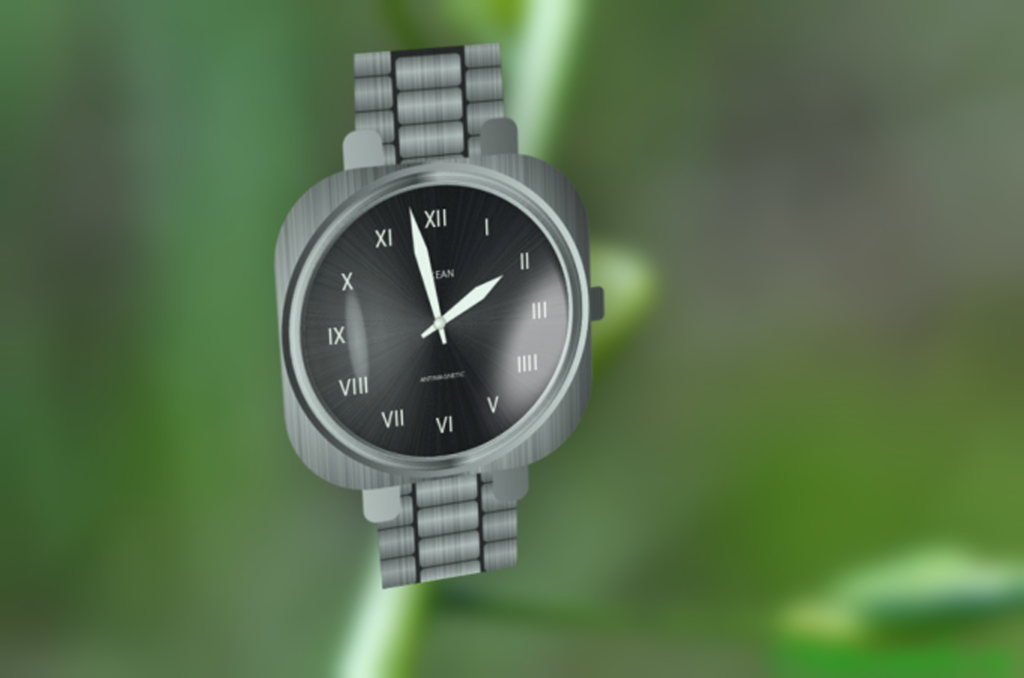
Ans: 1:58
